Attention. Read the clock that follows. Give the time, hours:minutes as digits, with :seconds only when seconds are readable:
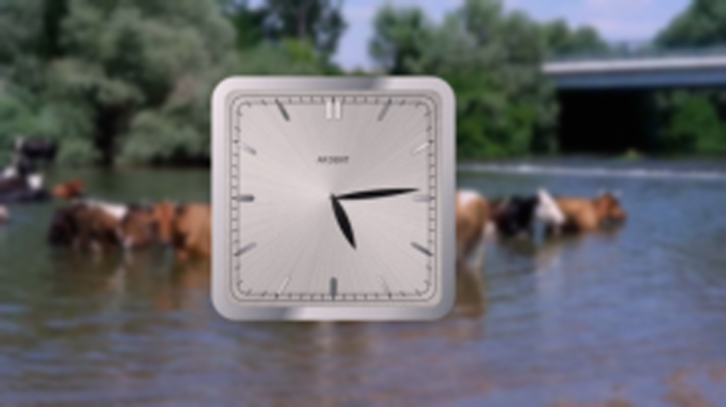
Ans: 5:14
